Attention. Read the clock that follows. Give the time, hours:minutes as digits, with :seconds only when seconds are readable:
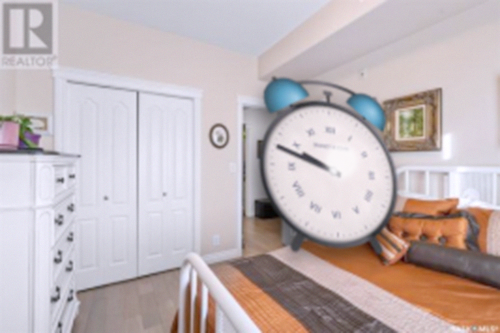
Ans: 9:48
